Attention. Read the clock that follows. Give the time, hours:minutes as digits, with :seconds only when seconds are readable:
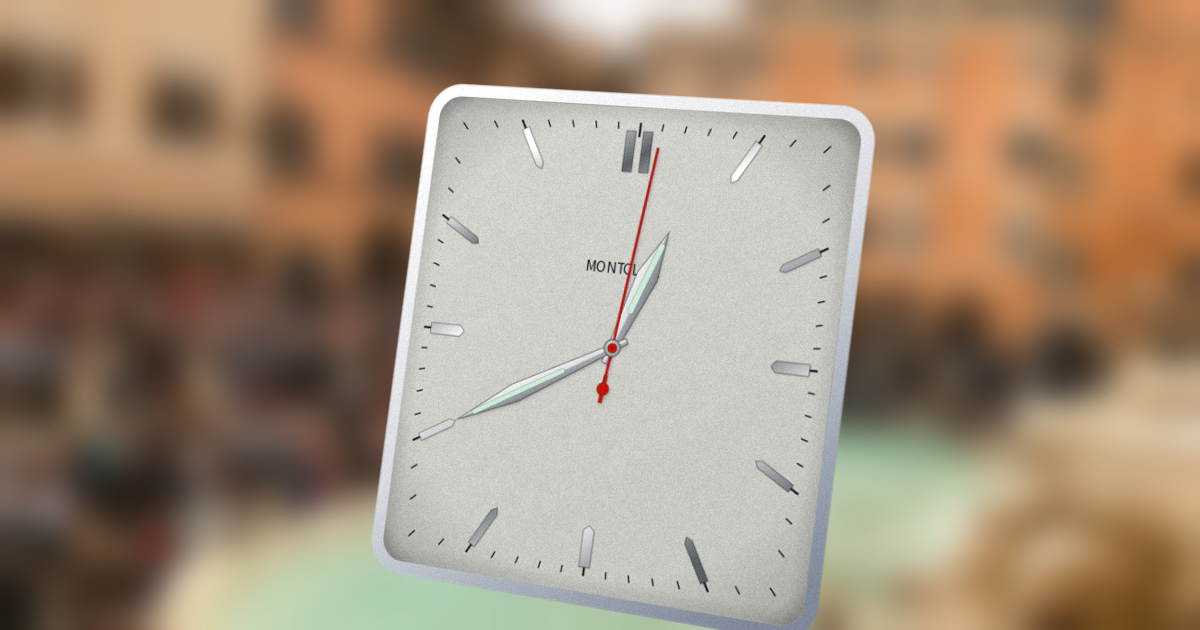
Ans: 12:40:01
